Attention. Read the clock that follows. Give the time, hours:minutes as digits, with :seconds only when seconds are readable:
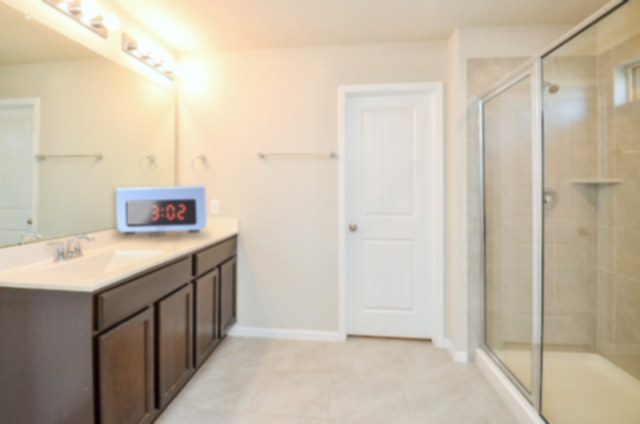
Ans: 3:02
